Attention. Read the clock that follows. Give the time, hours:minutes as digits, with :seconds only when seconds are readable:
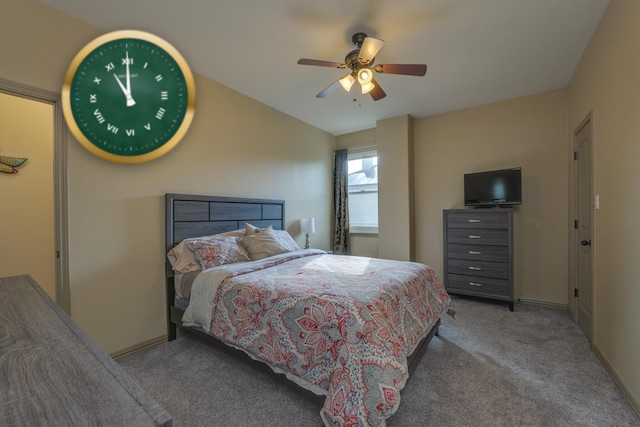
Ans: 11:00
